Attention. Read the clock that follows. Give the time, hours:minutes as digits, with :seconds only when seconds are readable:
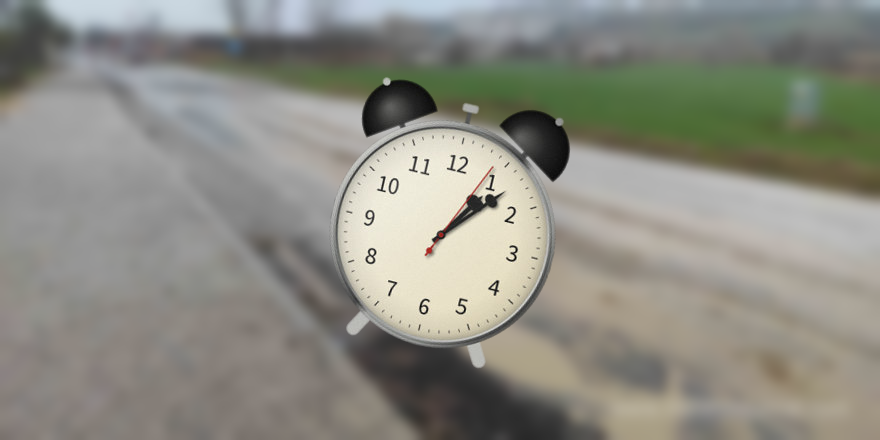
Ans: 1:07:04
